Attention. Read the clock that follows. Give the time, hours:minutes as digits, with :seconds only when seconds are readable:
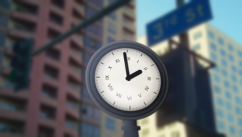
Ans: 1:59
